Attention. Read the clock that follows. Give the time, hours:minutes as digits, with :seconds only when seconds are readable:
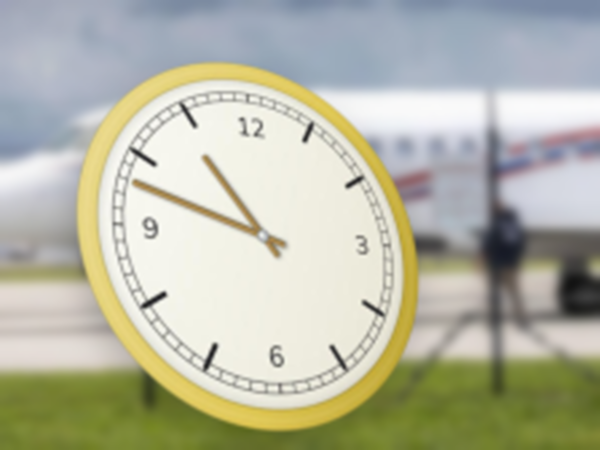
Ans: 10:48
